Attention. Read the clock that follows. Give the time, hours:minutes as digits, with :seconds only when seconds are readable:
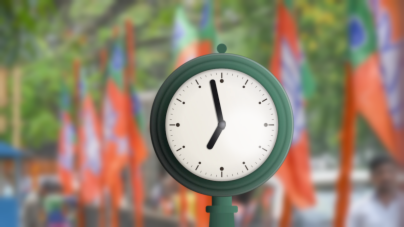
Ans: 6:58
